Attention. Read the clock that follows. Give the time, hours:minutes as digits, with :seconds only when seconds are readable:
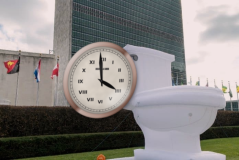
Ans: 3:59
